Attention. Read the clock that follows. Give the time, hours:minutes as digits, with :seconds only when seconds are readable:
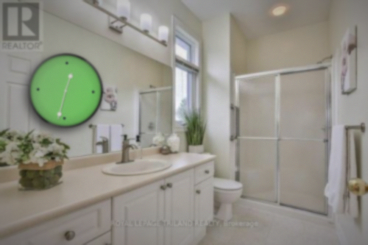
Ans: 12:32
